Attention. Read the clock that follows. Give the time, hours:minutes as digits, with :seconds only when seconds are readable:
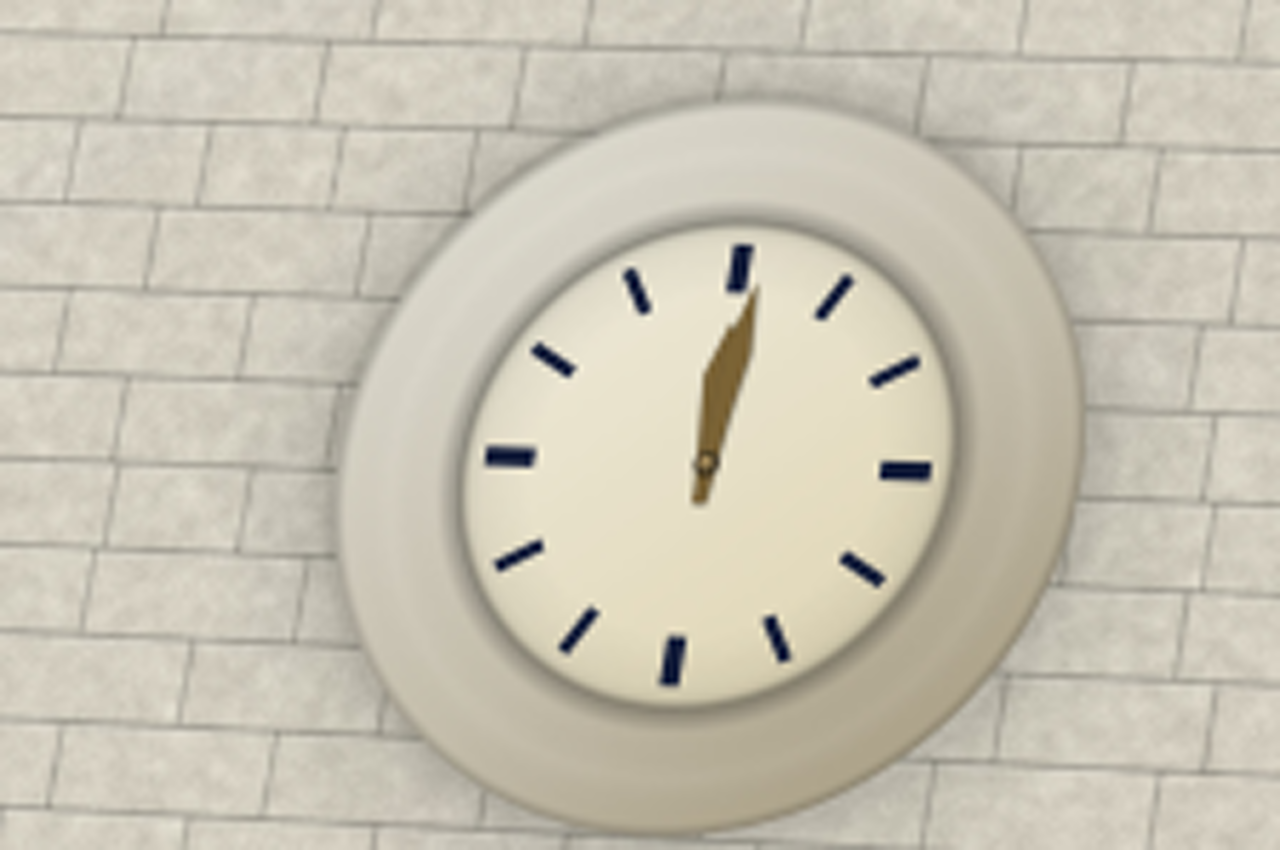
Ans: 12:01
